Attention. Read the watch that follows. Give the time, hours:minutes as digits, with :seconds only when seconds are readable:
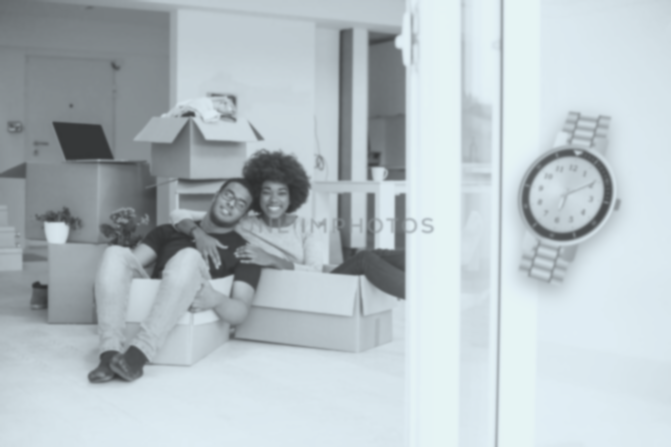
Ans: 6:09
